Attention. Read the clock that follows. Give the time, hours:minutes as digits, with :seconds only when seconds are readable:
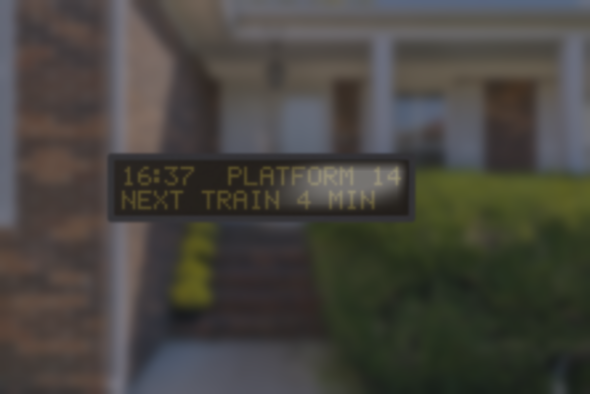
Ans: 16:37
